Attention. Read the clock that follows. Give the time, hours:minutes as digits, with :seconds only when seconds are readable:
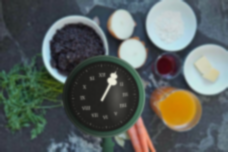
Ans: 1:05
